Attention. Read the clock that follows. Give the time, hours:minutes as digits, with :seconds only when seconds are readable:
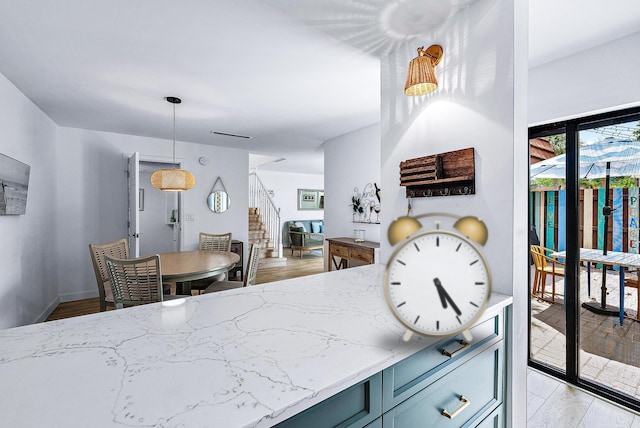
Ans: 5:24
